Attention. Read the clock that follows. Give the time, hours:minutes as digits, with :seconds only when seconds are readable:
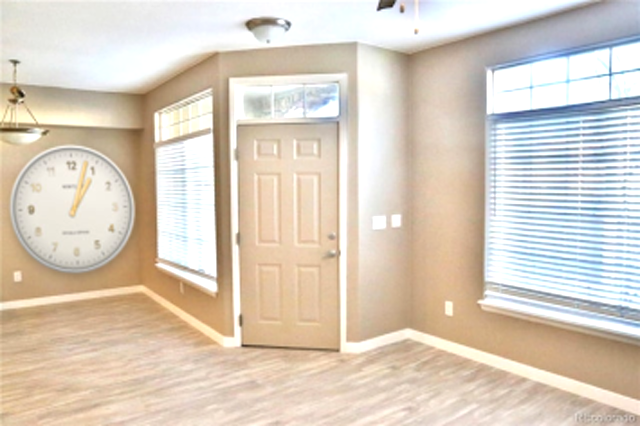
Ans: 1:03
